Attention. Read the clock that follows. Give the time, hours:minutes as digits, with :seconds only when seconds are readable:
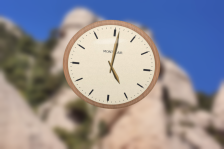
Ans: 5:01
